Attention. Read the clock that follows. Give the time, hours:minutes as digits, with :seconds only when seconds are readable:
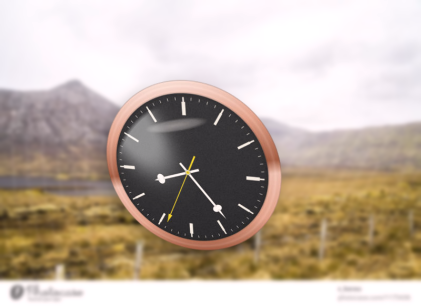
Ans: 8:23:34
